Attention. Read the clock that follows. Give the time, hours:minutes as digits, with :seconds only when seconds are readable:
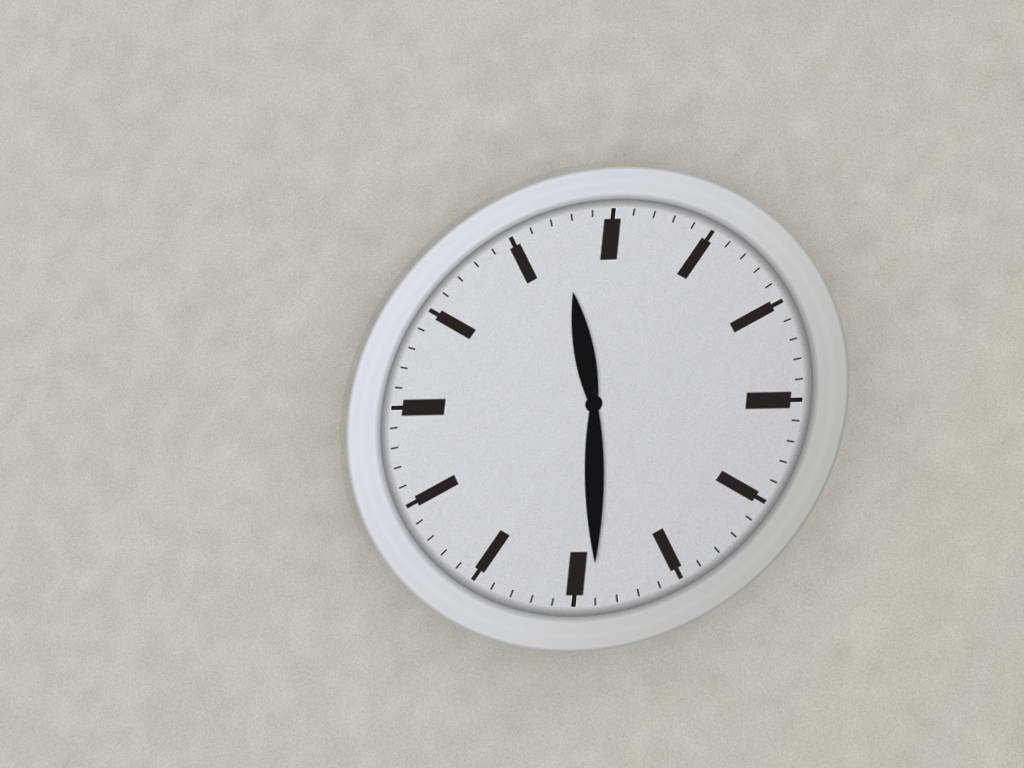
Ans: 11:29
